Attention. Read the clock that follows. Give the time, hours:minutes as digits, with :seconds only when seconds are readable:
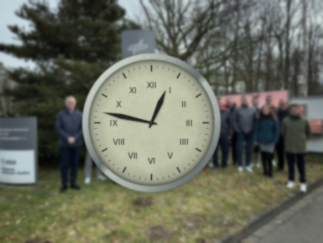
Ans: 12:47
